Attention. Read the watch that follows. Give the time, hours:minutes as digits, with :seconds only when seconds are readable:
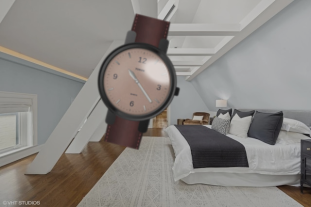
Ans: 10:22
